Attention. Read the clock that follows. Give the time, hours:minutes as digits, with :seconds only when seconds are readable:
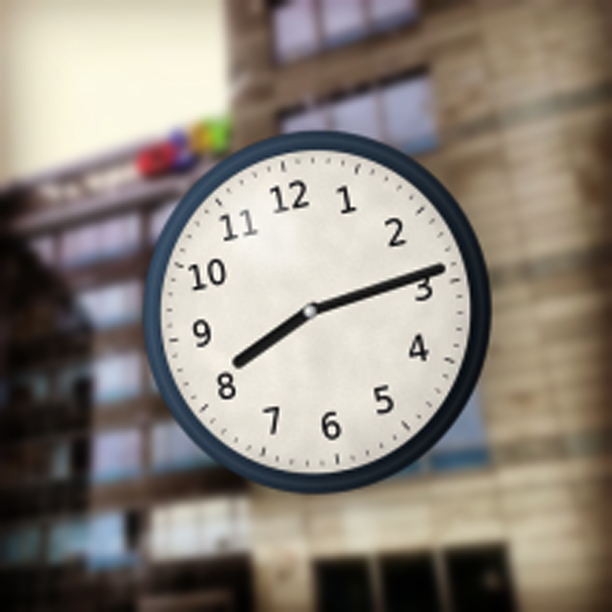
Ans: 8:14
